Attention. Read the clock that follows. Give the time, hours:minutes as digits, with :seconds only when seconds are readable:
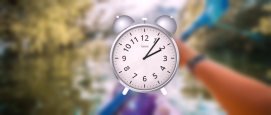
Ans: 2:06
